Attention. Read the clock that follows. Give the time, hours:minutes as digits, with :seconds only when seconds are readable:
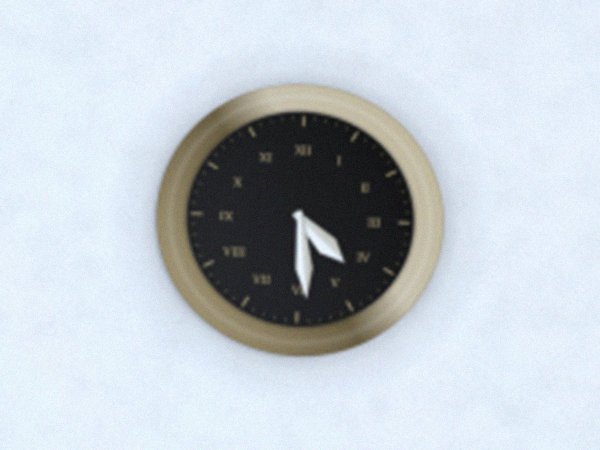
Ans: 4:29
